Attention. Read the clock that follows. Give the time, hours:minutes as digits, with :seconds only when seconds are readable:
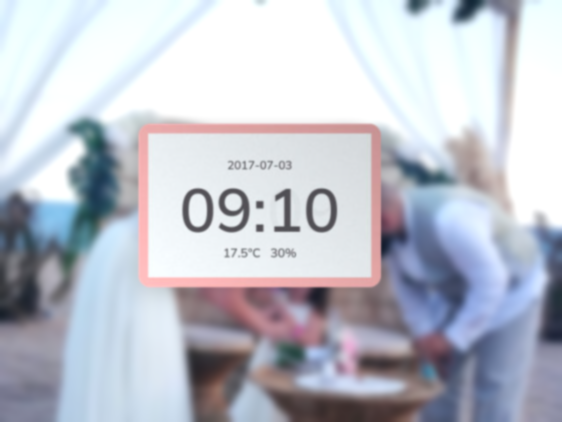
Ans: 9:10
